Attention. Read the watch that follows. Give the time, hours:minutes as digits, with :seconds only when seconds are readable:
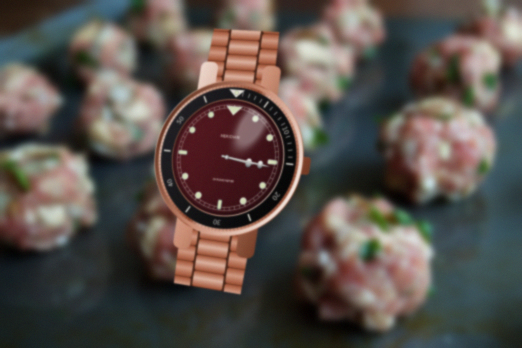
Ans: 3:16
